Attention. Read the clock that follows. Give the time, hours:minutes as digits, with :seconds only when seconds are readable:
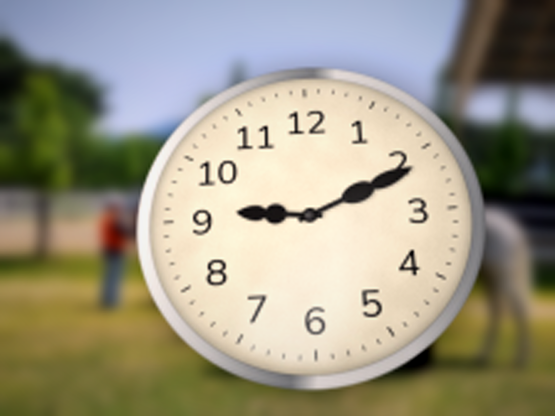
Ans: 9:11
